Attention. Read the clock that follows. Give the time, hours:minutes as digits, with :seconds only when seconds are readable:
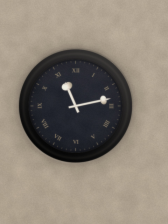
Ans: 11:13
